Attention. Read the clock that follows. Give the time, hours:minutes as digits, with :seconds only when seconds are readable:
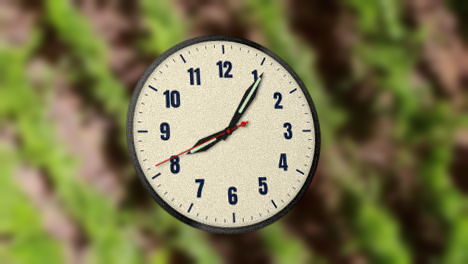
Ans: 8:05:41
